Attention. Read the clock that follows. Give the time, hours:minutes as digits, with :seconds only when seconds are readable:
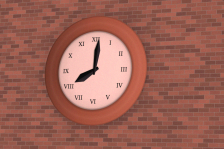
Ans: 8:01
